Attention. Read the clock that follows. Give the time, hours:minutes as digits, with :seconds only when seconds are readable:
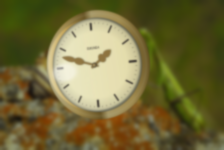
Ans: 1:48
